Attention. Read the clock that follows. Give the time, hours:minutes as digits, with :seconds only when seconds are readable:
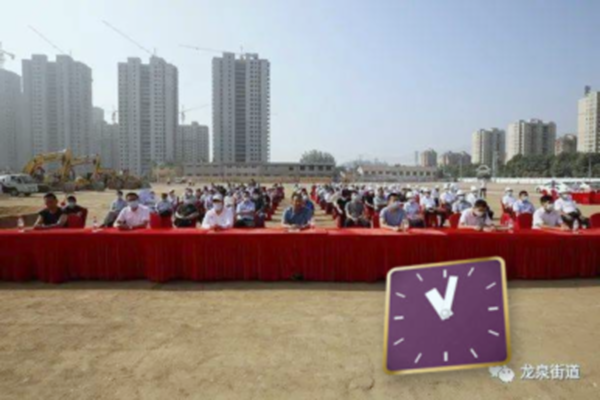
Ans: 11:02
